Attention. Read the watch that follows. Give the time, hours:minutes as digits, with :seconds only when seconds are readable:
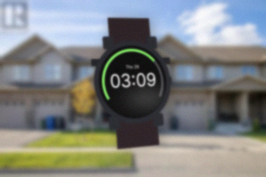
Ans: 3:09
